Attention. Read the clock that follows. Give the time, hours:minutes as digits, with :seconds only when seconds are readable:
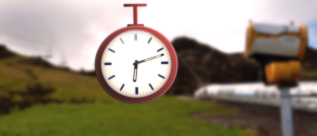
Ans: 6:12
